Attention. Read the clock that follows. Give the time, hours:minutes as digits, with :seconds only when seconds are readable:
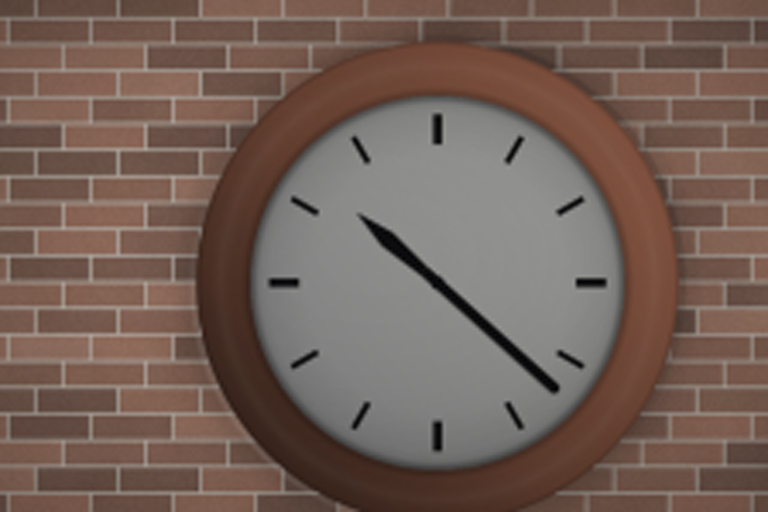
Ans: 10:22
